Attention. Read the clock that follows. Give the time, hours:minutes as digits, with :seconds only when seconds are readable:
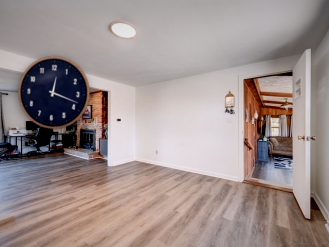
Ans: 12:18
